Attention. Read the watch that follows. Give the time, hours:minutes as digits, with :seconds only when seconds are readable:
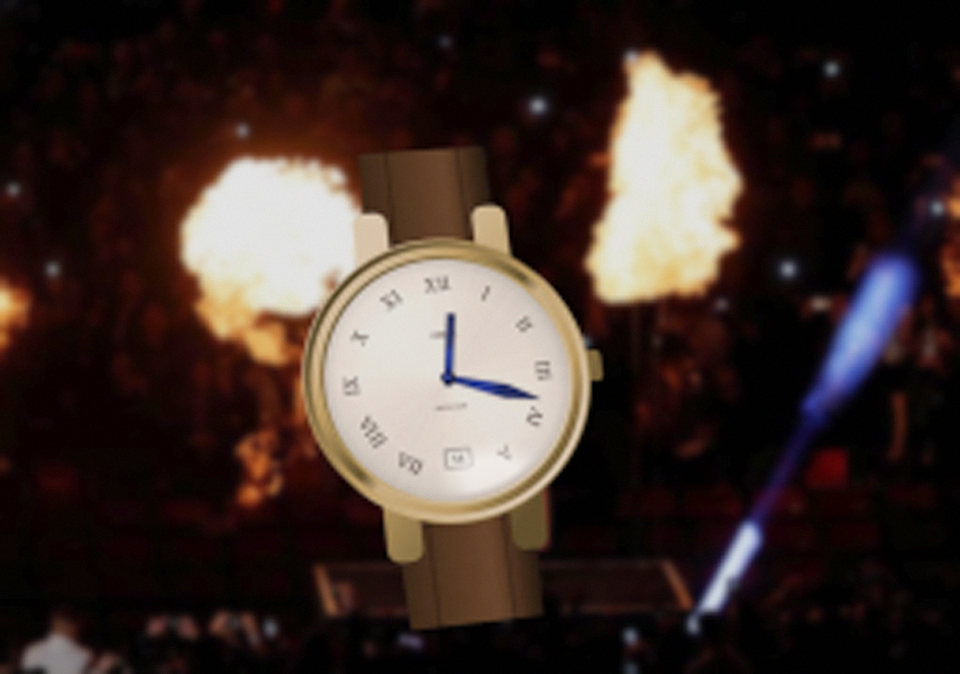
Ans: 12:18
